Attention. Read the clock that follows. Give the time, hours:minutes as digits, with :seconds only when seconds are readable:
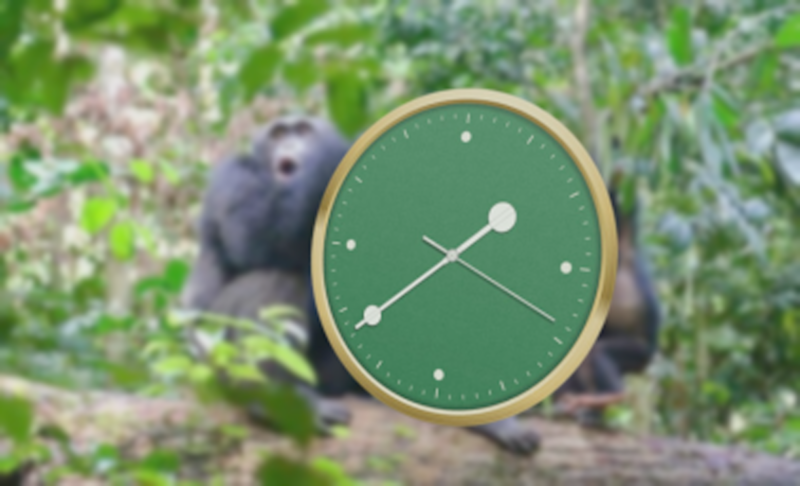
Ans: 1:38:19
